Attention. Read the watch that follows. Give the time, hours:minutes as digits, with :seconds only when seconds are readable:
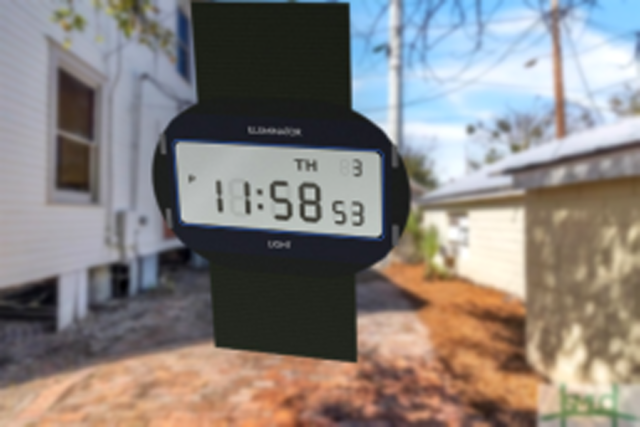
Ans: 11:58:53
